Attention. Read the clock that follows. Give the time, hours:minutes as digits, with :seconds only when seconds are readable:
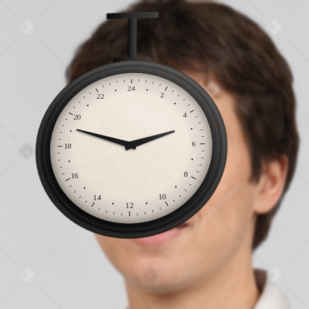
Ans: 4:48
